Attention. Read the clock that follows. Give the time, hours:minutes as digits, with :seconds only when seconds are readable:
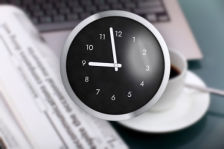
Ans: 8:58
